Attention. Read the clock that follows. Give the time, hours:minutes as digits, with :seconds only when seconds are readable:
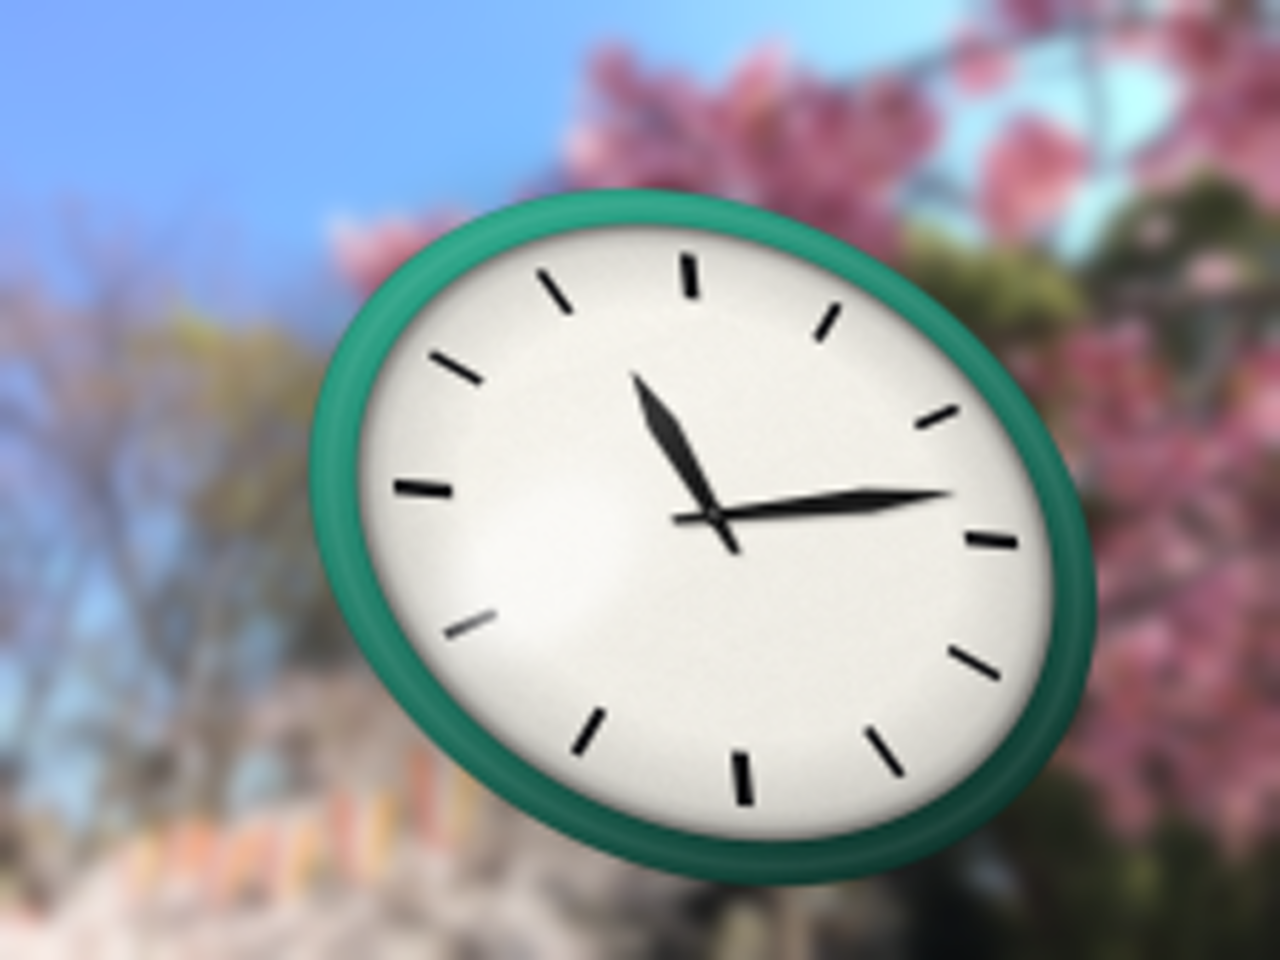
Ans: 11:13
